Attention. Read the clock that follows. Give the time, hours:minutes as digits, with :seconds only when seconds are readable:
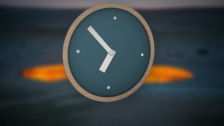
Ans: 6:52
